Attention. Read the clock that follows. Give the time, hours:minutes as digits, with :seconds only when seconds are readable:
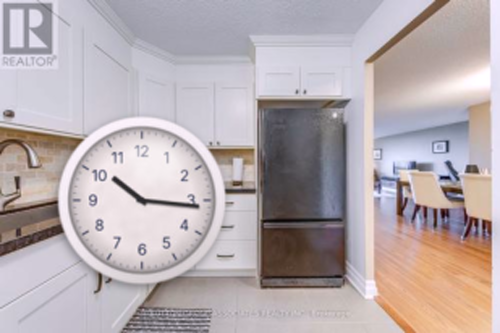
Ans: 10:16
